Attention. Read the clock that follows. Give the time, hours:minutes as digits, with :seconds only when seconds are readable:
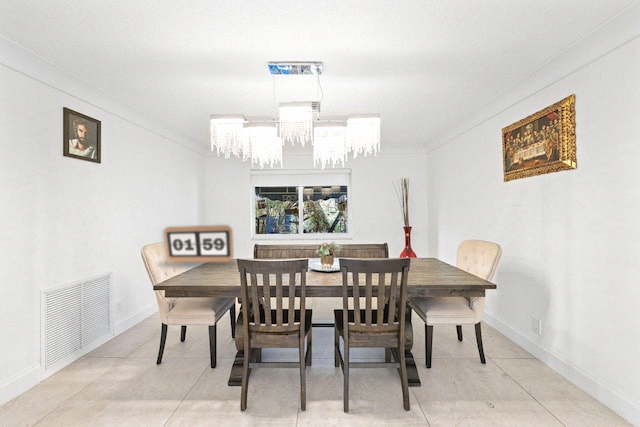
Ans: 1:59
